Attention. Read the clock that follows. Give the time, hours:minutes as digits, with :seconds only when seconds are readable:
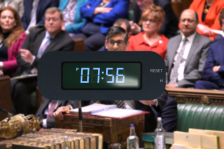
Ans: 7:56
